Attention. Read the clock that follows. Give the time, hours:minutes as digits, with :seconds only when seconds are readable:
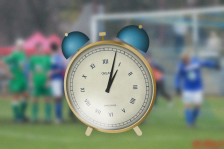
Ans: 1:03
